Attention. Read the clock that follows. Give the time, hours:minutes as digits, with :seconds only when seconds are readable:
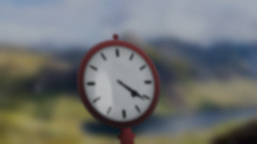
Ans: 4:21
